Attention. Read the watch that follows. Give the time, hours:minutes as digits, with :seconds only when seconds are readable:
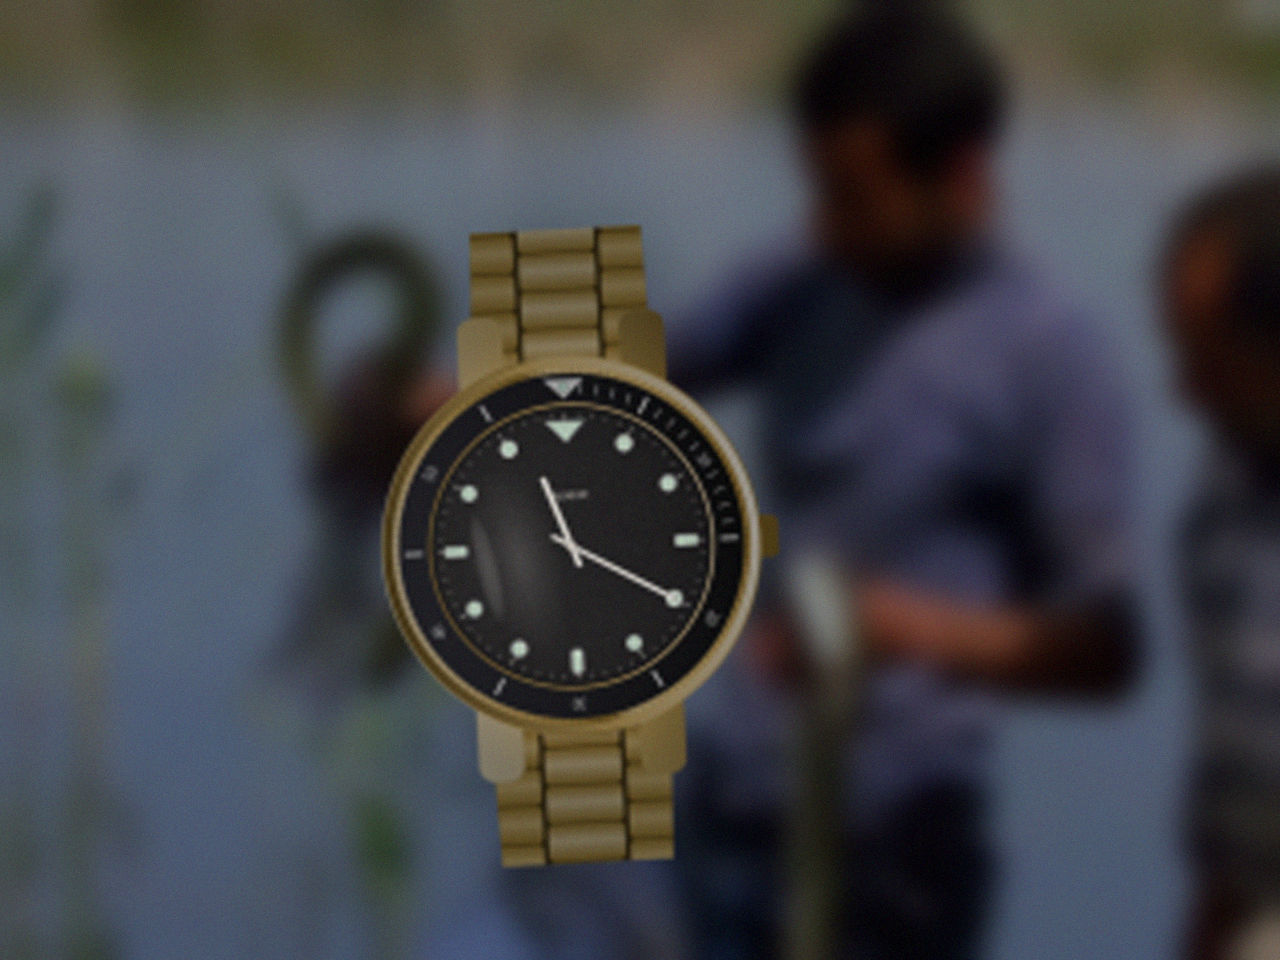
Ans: 11:20
